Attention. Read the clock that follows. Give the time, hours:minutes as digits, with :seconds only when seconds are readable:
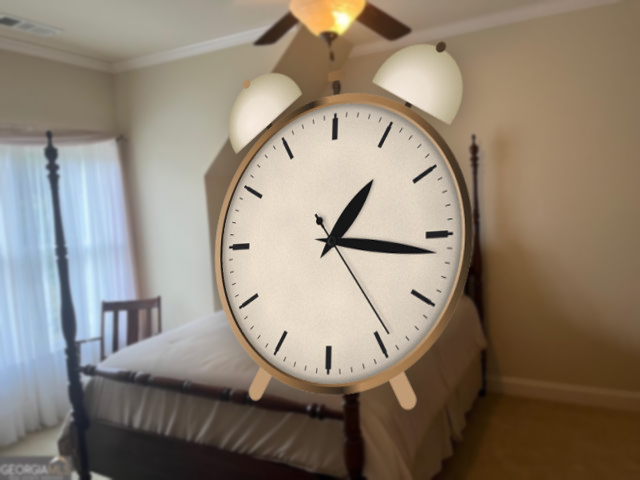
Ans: 1:16:24
